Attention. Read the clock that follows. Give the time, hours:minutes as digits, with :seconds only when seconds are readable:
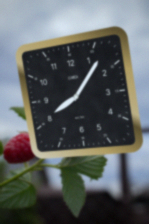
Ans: 8:07
